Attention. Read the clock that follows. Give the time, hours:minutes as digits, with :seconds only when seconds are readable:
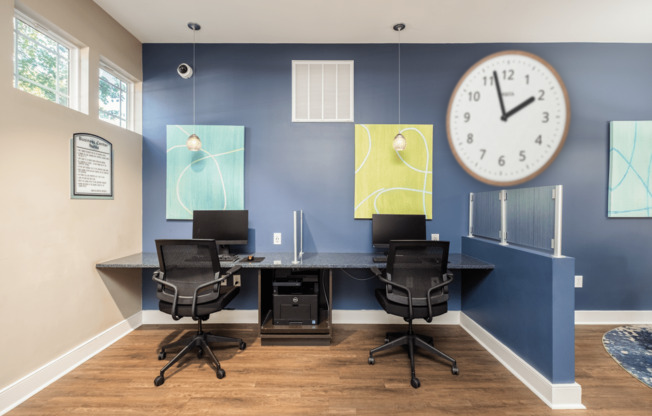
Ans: 1:57
